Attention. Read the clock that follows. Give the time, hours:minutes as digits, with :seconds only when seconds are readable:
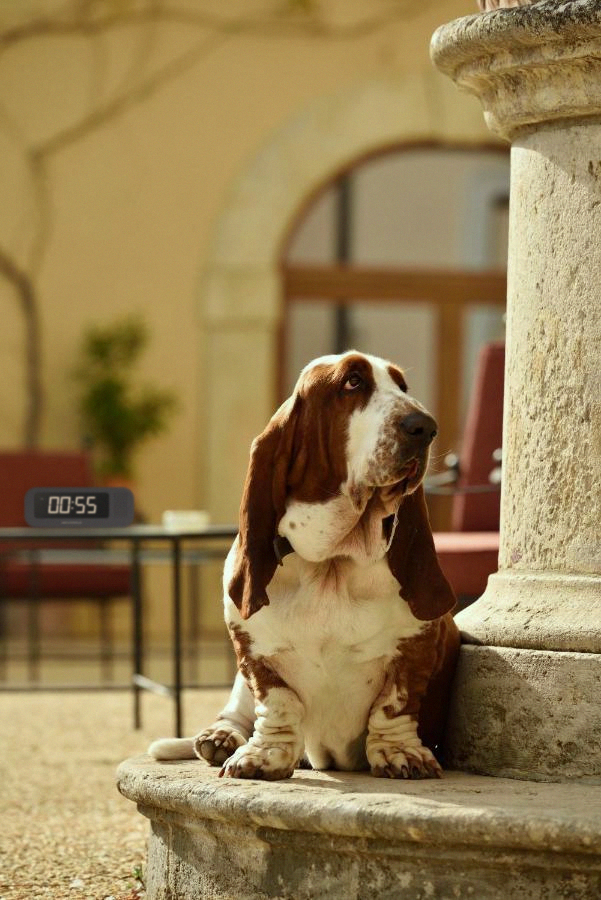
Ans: 0:55
